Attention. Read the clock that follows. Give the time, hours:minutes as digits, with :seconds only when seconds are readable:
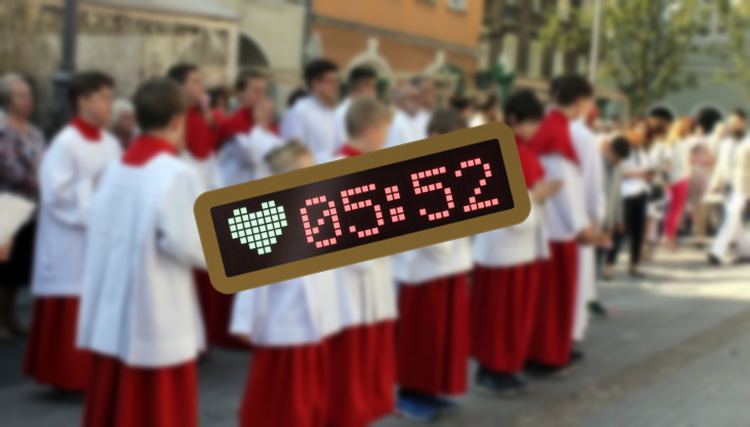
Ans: 5:52
